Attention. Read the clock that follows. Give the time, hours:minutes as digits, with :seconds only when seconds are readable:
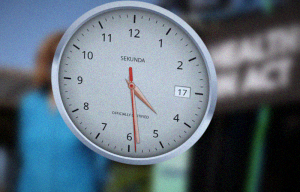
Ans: 4:28:29
